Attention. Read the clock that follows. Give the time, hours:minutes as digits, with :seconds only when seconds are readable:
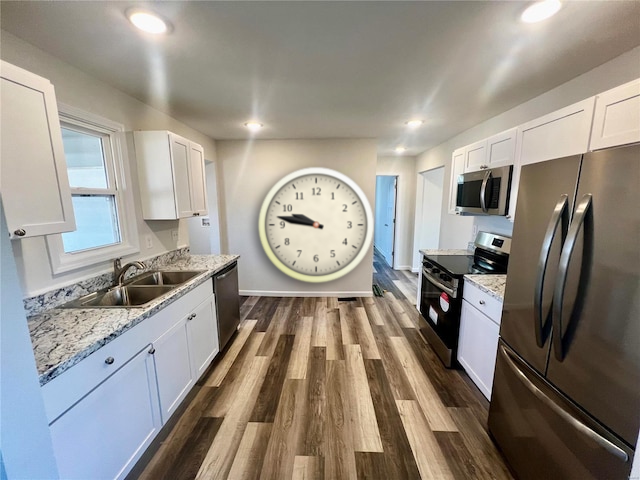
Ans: 9:47
